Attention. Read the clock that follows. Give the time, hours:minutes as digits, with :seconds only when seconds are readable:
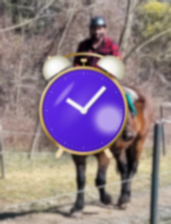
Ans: 10:07
